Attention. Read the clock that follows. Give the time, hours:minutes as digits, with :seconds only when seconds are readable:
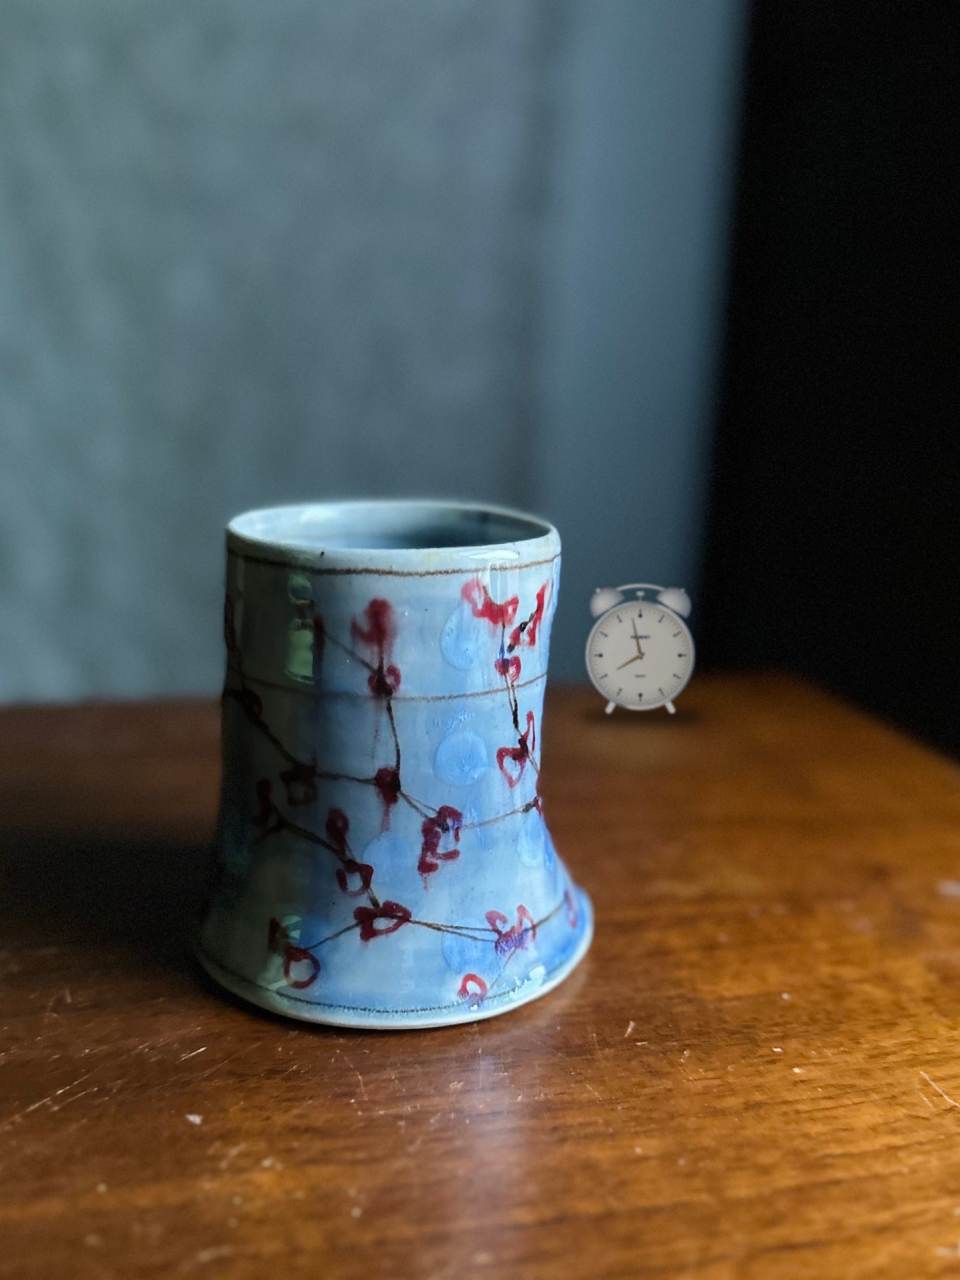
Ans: 7:58
